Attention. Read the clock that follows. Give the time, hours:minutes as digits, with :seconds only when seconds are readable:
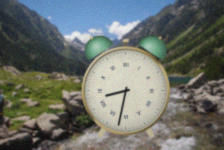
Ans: 8:32
